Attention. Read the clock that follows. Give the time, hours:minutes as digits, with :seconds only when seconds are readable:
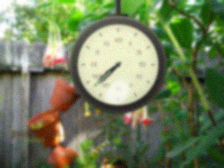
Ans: 7:38
